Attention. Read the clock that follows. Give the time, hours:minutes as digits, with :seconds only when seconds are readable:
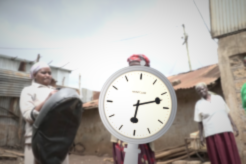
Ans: 6:12
